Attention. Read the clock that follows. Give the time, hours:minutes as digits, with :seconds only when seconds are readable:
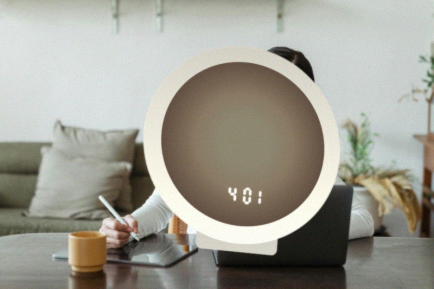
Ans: 4:01
